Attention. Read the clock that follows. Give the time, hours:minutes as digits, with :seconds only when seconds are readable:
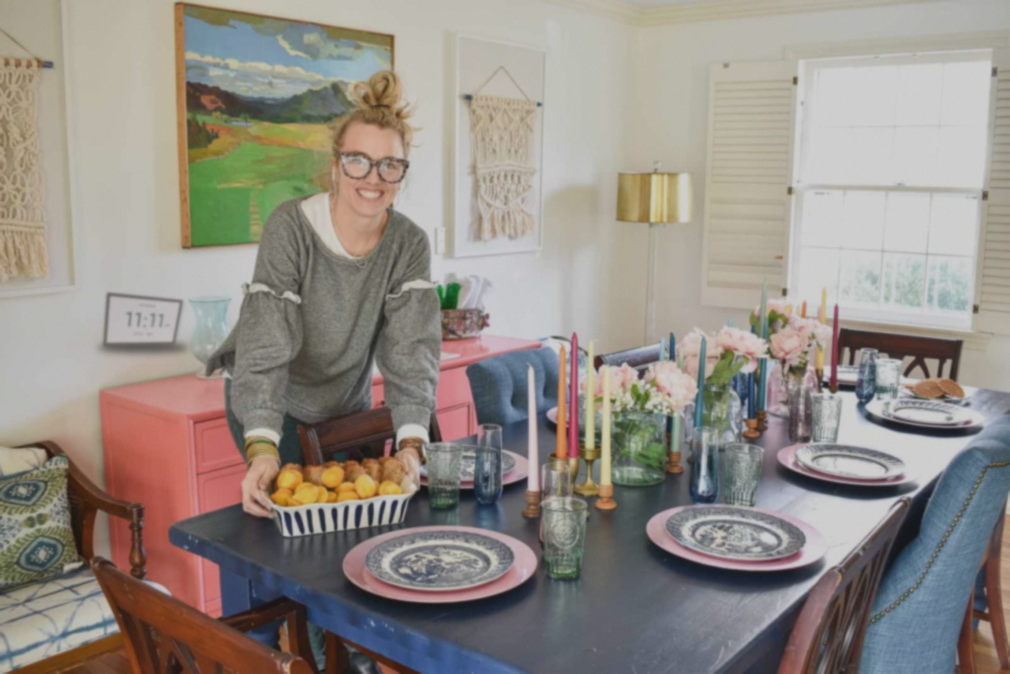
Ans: 11:11
